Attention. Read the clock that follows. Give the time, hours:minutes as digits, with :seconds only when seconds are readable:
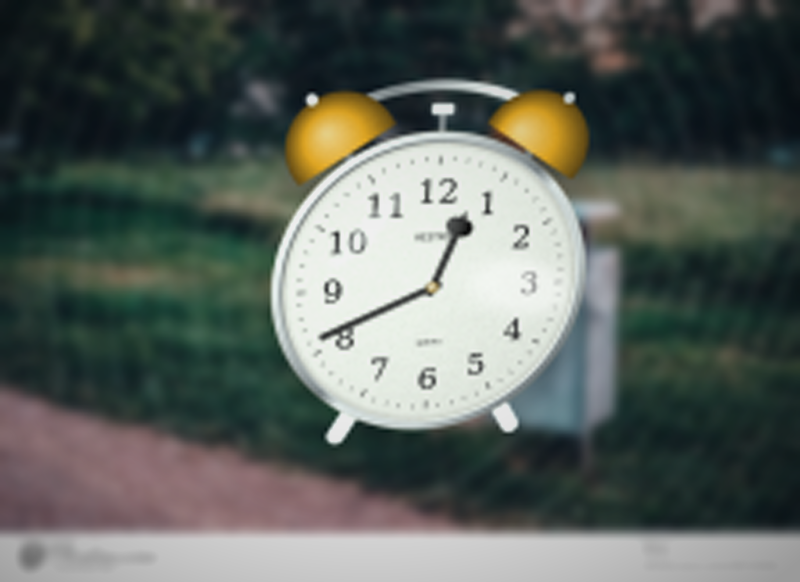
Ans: 12:41
